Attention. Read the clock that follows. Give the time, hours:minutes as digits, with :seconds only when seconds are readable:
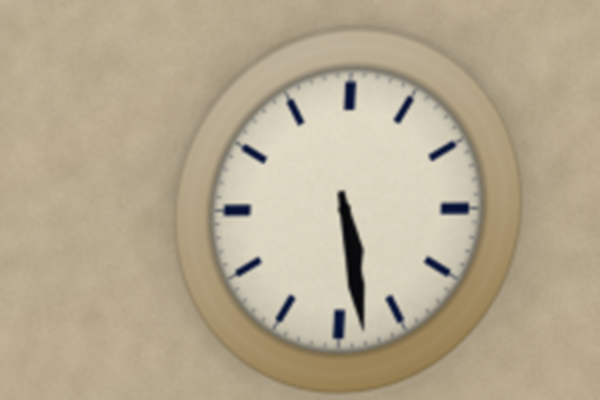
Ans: 5:28
